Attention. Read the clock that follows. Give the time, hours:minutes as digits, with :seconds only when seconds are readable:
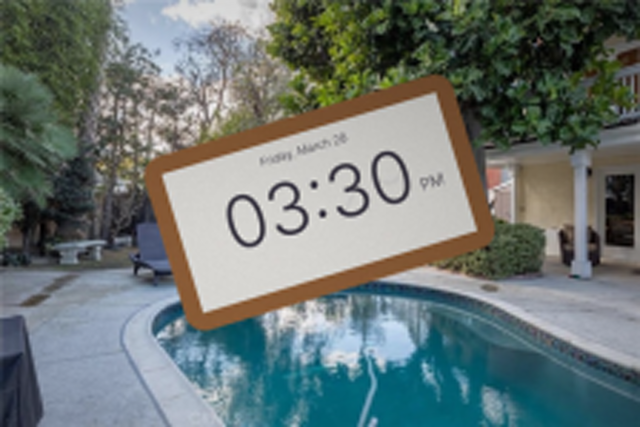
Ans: 3:30
